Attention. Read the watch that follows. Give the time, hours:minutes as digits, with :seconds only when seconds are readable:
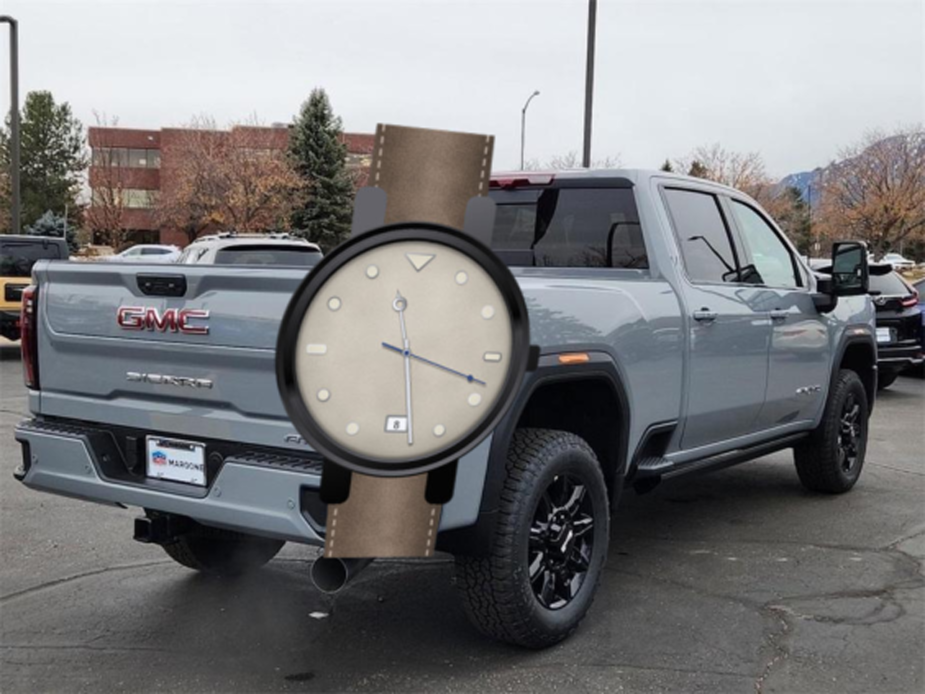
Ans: 11:28:18
